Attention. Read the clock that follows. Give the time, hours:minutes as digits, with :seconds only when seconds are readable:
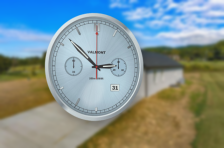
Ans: 2:52
